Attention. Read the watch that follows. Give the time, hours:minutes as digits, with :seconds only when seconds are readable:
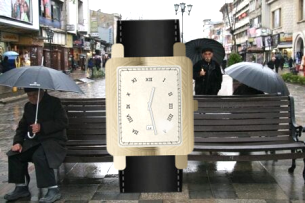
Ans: 12:28
